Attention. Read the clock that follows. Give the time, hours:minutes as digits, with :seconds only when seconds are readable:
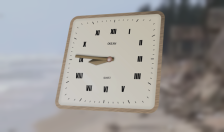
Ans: 8:46
